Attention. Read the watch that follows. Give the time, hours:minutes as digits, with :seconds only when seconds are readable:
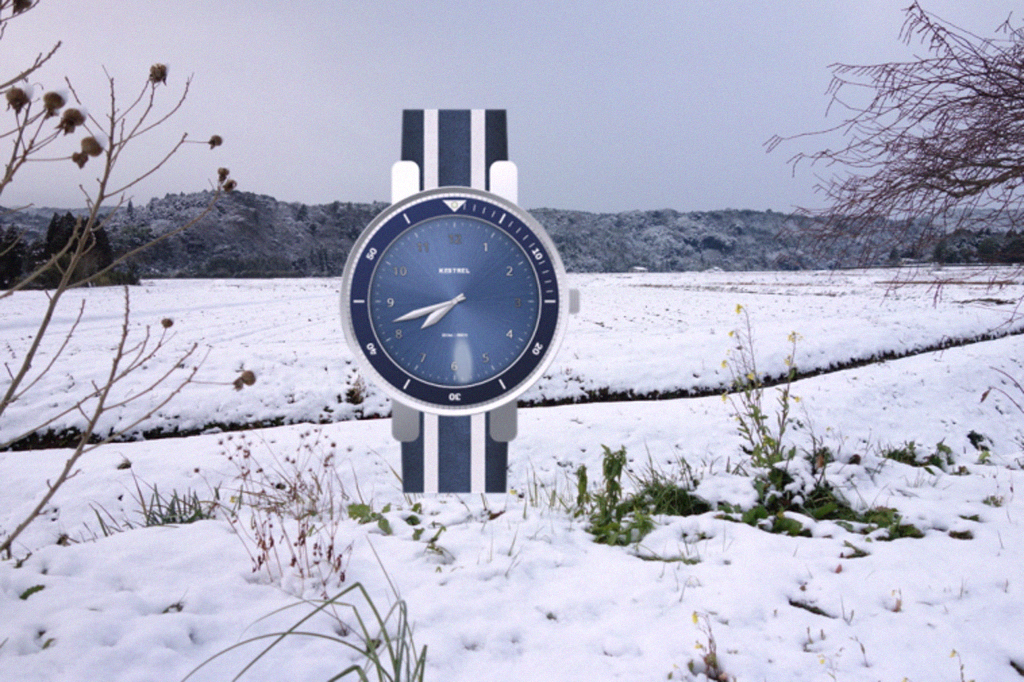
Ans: 7:42
